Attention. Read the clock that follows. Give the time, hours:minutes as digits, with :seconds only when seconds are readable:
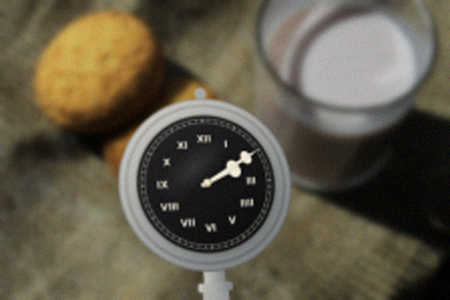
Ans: 2:10
